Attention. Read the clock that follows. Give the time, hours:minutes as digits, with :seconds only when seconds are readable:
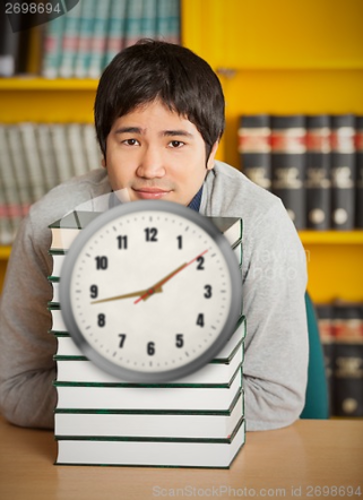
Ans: 1:43:09
